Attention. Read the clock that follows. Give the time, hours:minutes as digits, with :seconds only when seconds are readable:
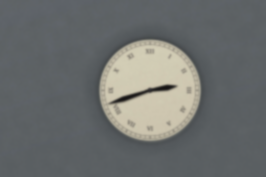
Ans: 2:42
